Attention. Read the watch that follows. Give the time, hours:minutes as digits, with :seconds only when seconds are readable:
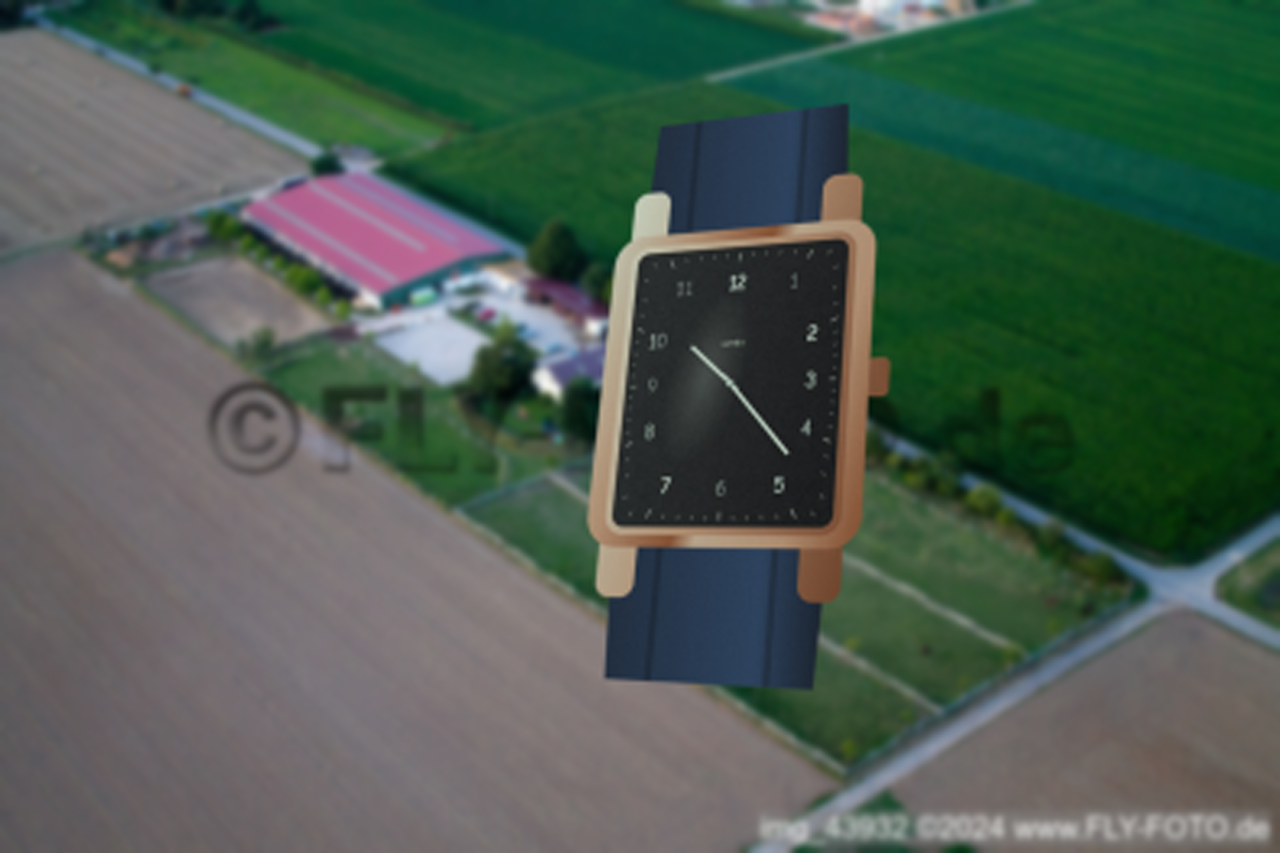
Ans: 10:23
